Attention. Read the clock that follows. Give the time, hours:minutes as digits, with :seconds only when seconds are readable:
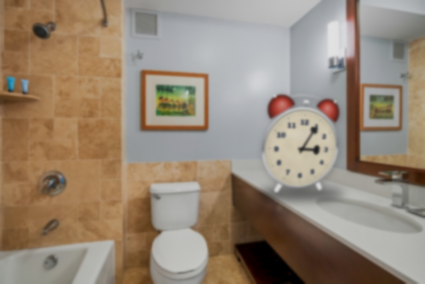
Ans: 3:05
